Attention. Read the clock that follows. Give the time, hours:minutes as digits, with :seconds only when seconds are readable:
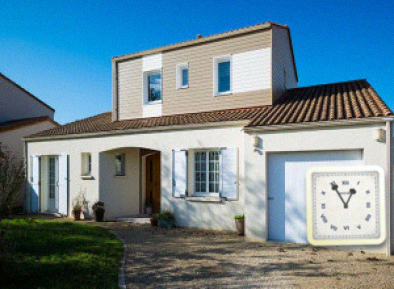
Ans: 12:55
